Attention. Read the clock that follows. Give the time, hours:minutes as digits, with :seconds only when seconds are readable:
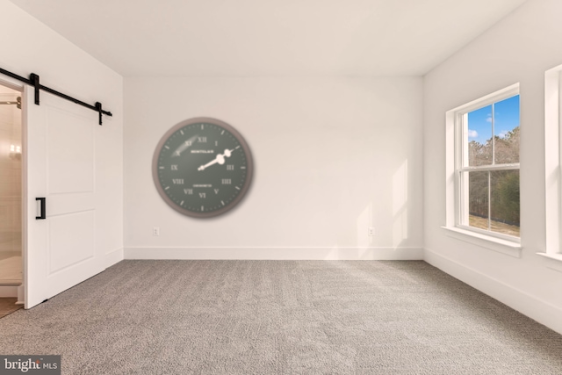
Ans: 2:10
